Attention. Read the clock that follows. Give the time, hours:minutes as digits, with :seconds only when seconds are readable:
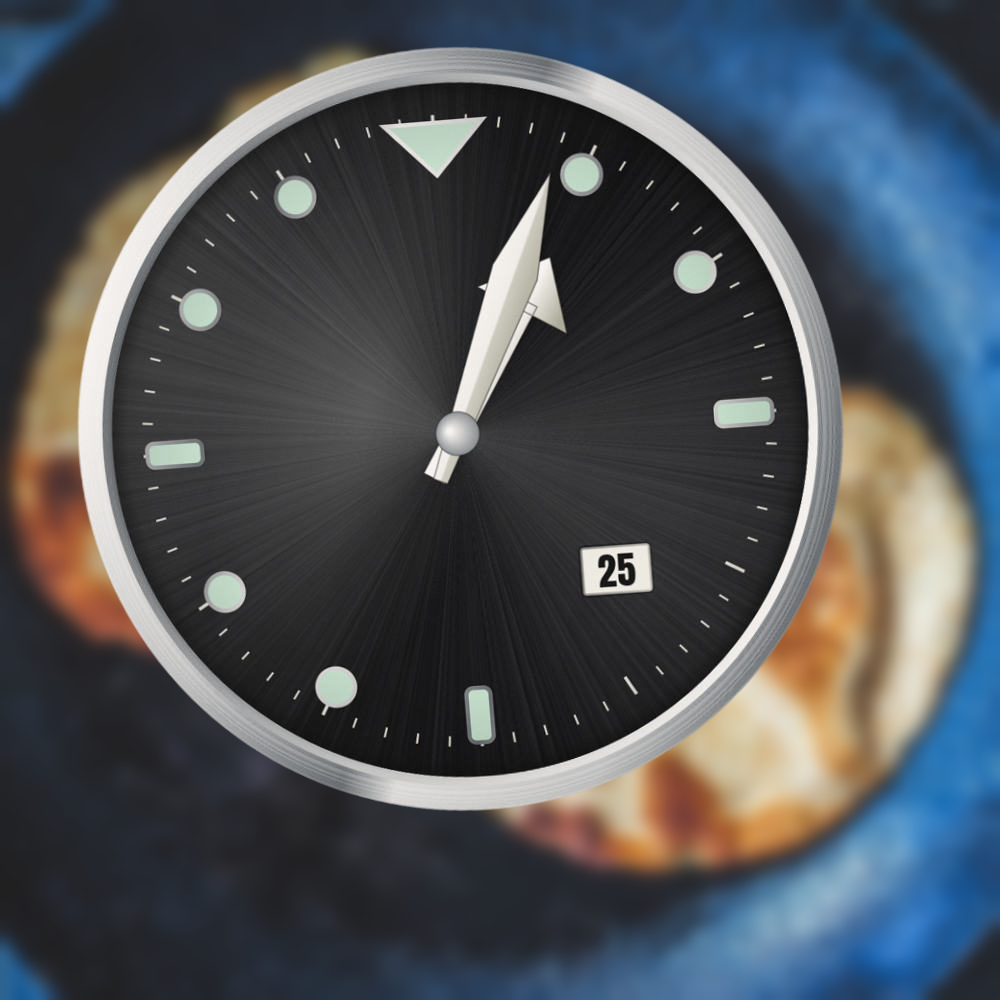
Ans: 1:04
